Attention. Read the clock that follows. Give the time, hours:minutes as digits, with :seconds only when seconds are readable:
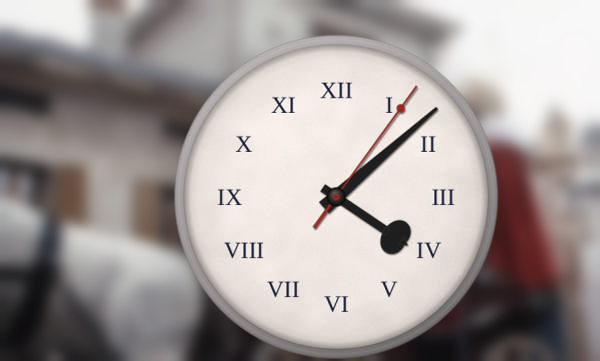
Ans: 4:08:06
